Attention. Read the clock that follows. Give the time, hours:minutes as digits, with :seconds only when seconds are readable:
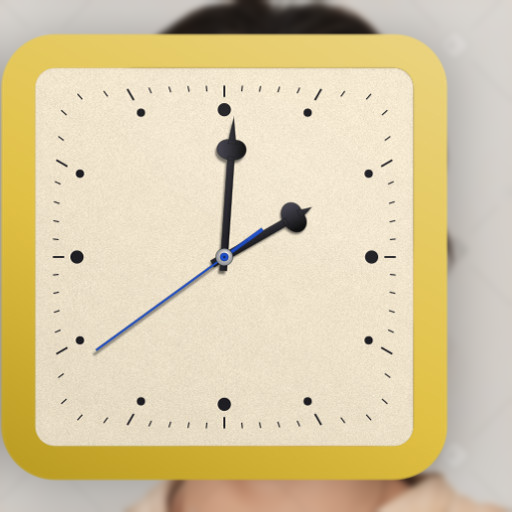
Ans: 2:00:39
